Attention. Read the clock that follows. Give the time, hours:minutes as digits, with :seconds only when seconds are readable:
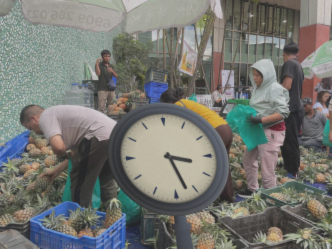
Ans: 3:27
